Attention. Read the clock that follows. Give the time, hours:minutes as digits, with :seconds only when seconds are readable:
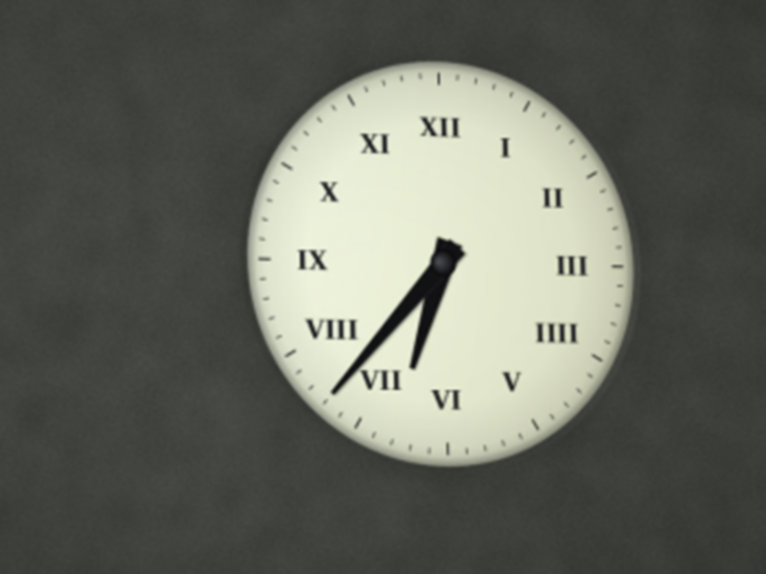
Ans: 6:37
